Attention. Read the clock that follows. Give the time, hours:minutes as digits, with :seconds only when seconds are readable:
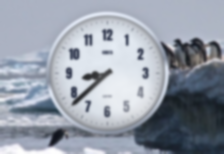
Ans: 8:38
